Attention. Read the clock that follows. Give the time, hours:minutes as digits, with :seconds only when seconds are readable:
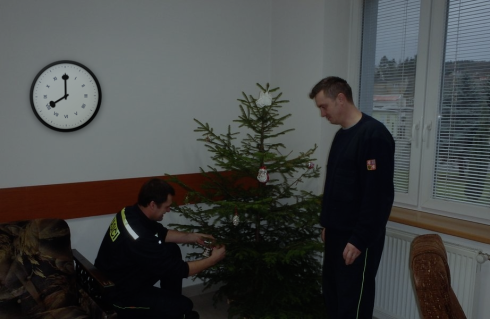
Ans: 8:00
